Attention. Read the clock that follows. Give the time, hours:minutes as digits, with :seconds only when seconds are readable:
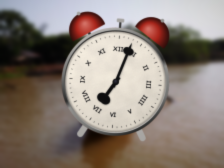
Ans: 7:03
